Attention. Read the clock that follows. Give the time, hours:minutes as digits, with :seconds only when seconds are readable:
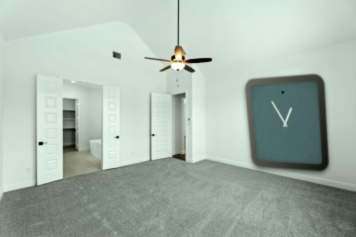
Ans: 12:55
